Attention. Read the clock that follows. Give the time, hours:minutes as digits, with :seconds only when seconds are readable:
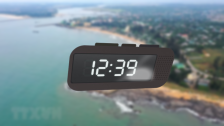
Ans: 12:39
